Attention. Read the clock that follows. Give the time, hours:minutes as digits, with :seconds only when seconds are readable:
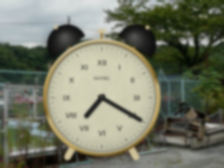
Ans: 7:20
